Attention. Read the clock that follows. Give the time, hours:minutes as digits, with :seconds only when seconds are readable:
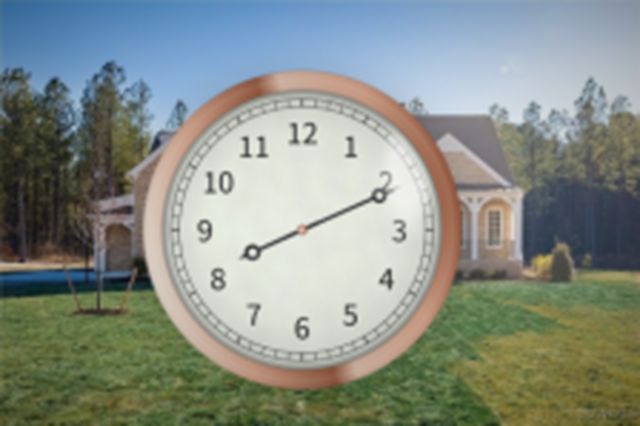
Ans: 8:11
